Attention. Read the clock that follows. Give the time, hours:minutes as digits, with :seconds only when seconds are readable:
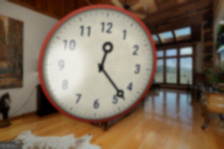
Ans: 12:23
